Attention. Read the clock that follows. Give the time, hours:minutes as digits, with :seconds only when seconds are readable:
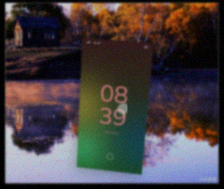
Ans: 8:39
